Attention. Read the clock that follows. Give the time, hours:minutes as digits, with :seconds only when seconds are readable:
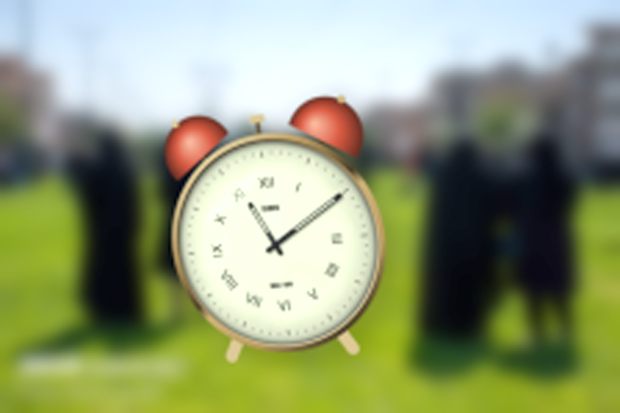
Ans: 11:10
